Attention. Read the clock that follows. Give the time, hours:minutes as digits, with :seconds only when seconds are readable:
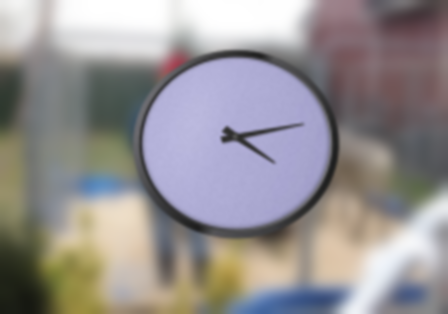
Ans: 4:13
